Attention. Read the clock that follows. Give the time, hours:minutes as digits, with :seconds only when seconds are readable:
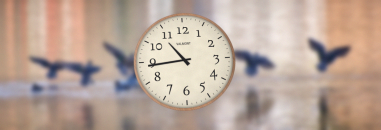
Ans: 10:44
